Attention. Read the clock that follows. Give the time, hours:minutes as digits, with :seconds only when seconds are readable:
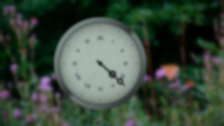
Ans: 4:22
